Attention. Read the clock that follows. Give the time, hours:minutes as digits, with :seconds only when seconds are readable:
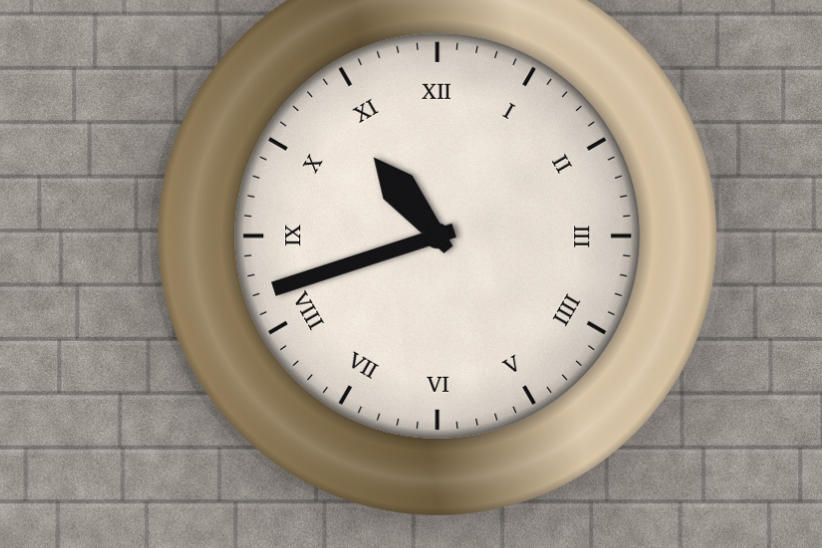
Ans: 10:42
